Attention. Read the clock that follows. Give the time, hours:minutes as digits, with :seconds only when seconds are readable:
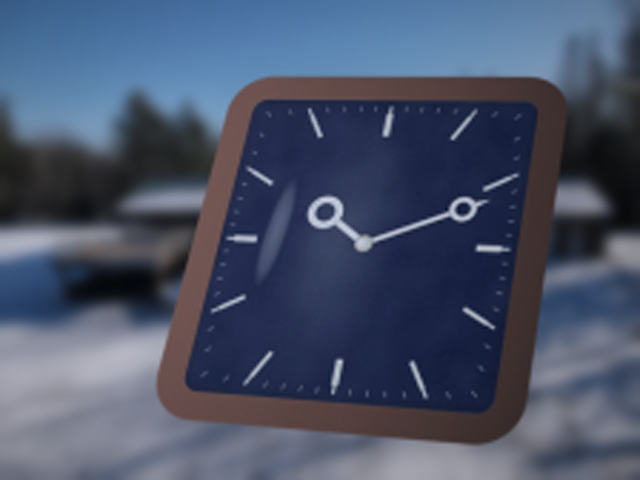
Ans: 10:11
